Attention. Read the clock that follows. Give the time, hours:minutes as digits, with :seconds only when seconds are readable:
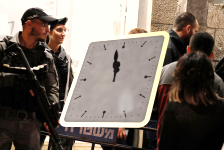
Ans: 11:58
